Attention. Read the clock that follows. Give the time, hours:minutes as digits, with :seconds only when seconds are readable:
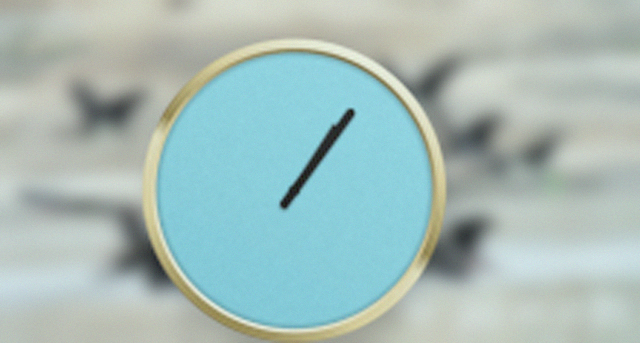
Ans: 1:06
